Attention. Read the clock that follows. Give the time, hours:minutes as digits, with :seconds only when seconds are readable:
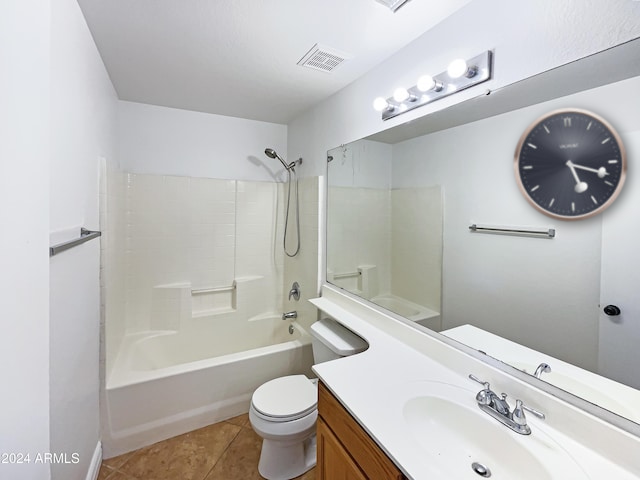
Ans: 5:18
